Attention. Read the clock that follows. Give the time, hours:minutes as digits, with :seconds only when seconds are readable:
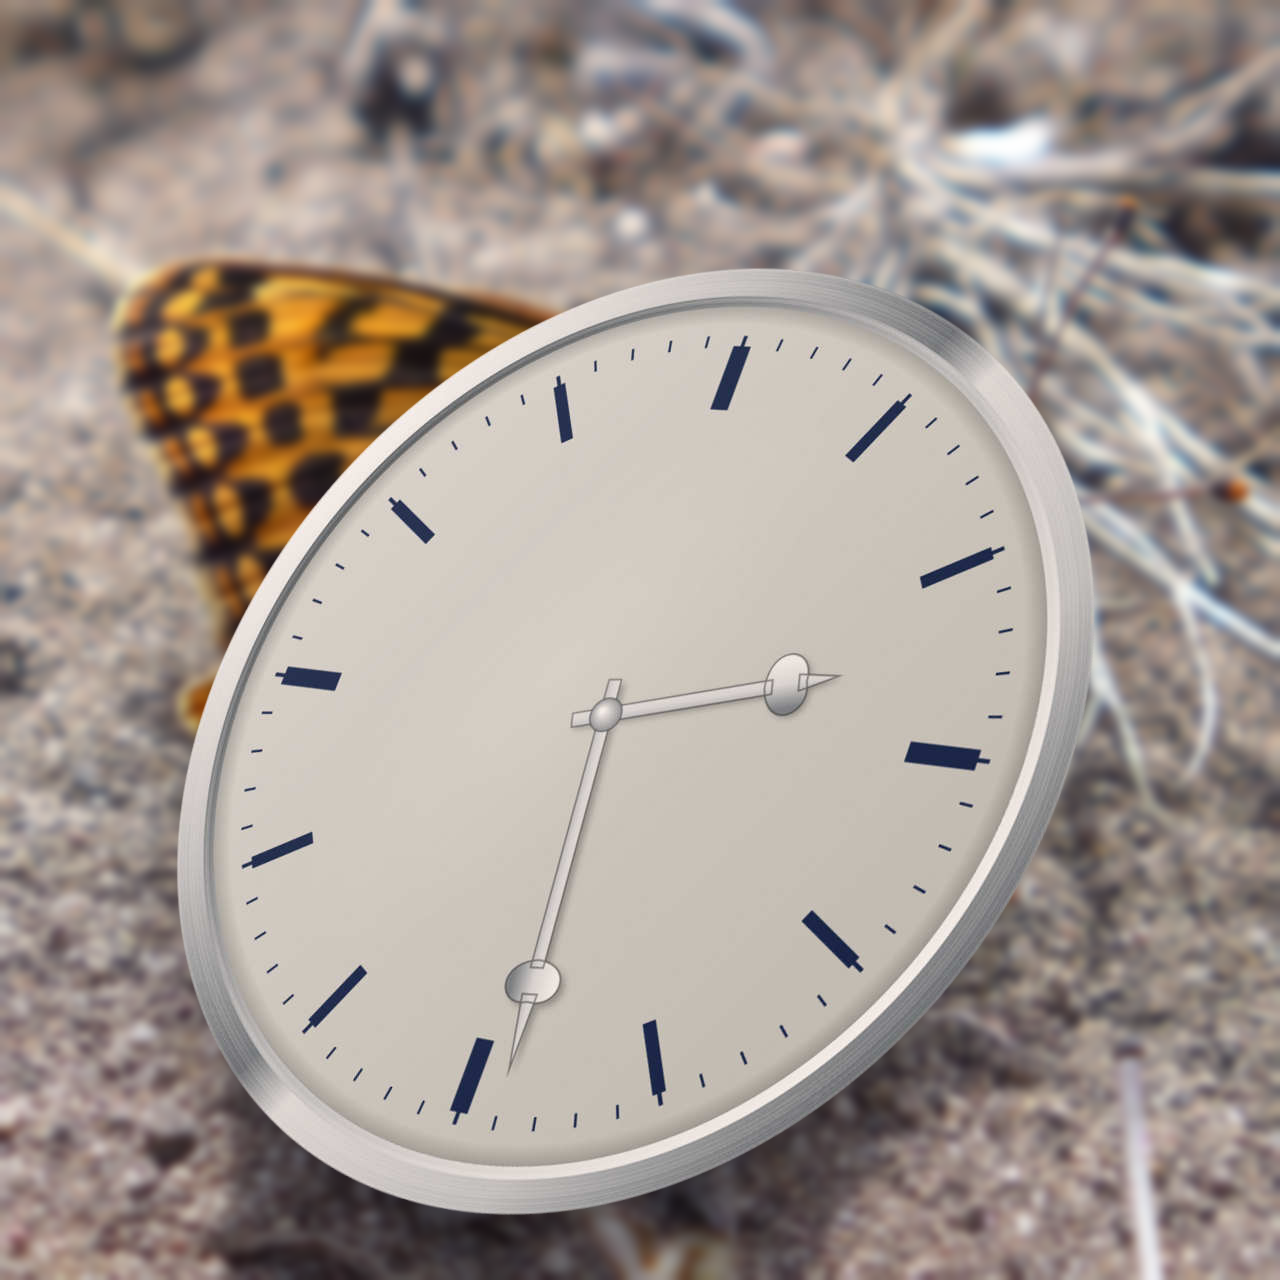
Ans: 2:29
